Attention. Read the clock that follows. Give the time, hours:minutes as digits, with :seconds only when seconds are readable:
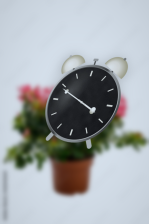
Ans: 3:49
